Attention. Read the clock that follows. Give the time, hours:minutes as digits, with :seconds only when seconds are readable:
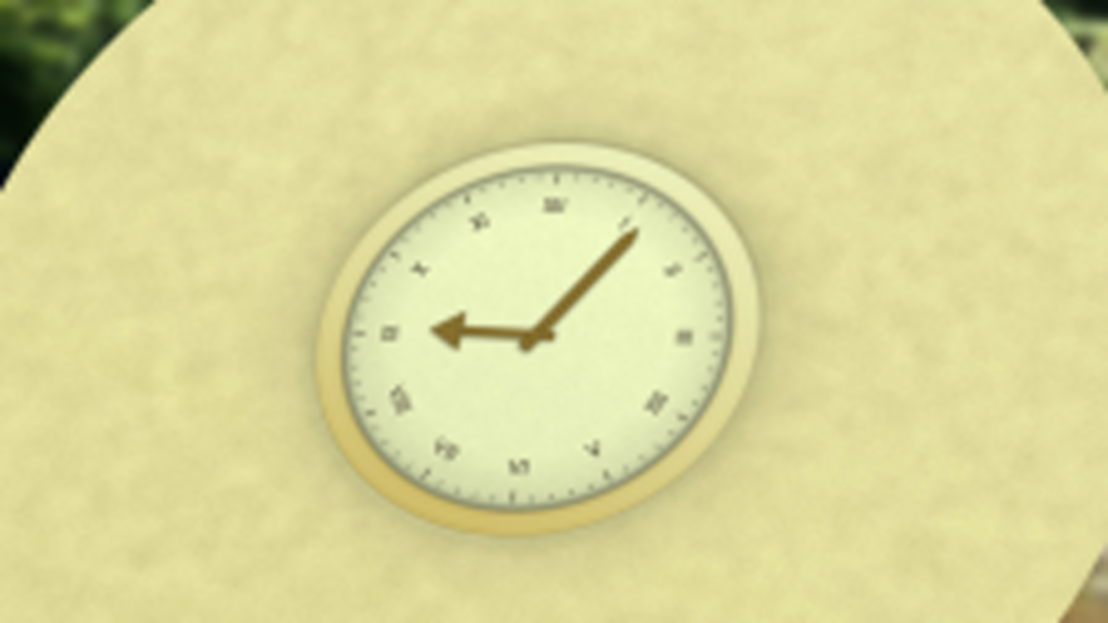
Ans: 9:06
